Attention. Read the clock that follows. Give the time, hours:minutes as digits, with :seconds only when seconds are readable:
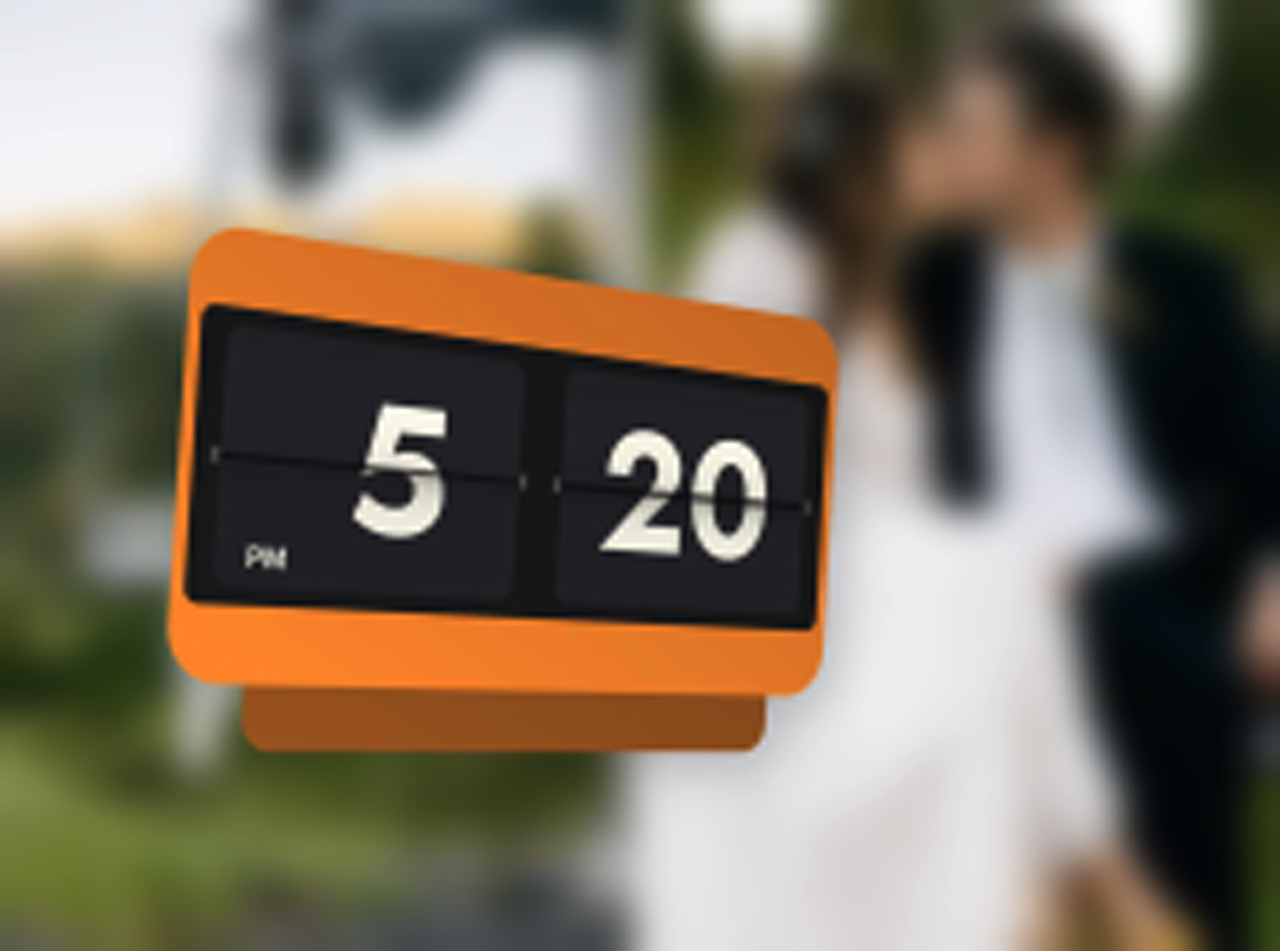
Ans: 5:20
